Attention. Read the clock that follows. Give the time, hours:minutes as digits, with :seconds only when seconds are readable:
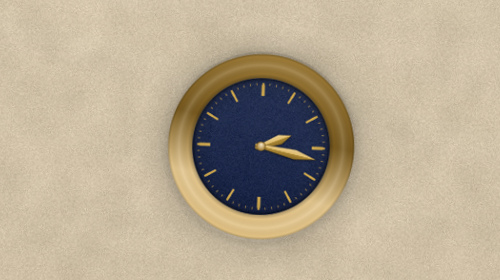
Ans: 2:17
